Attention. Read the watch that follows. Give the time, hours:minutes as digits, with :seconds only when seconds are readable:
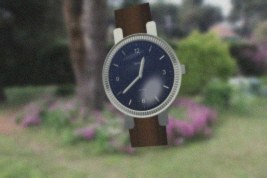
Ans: 12:39
